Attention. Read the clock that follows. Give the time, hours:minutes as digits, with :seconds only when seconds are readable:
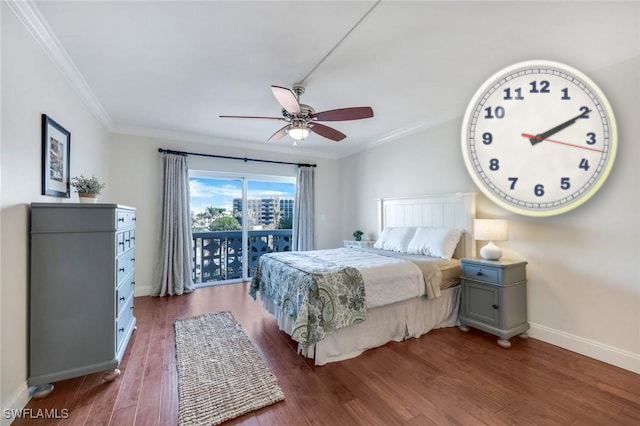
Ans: 2:10:17
